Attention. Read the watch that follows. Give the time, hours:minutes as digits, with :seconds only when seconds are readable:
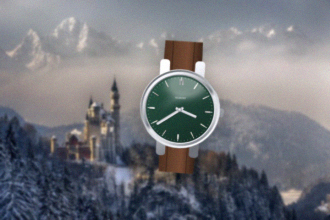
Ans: 3:39
